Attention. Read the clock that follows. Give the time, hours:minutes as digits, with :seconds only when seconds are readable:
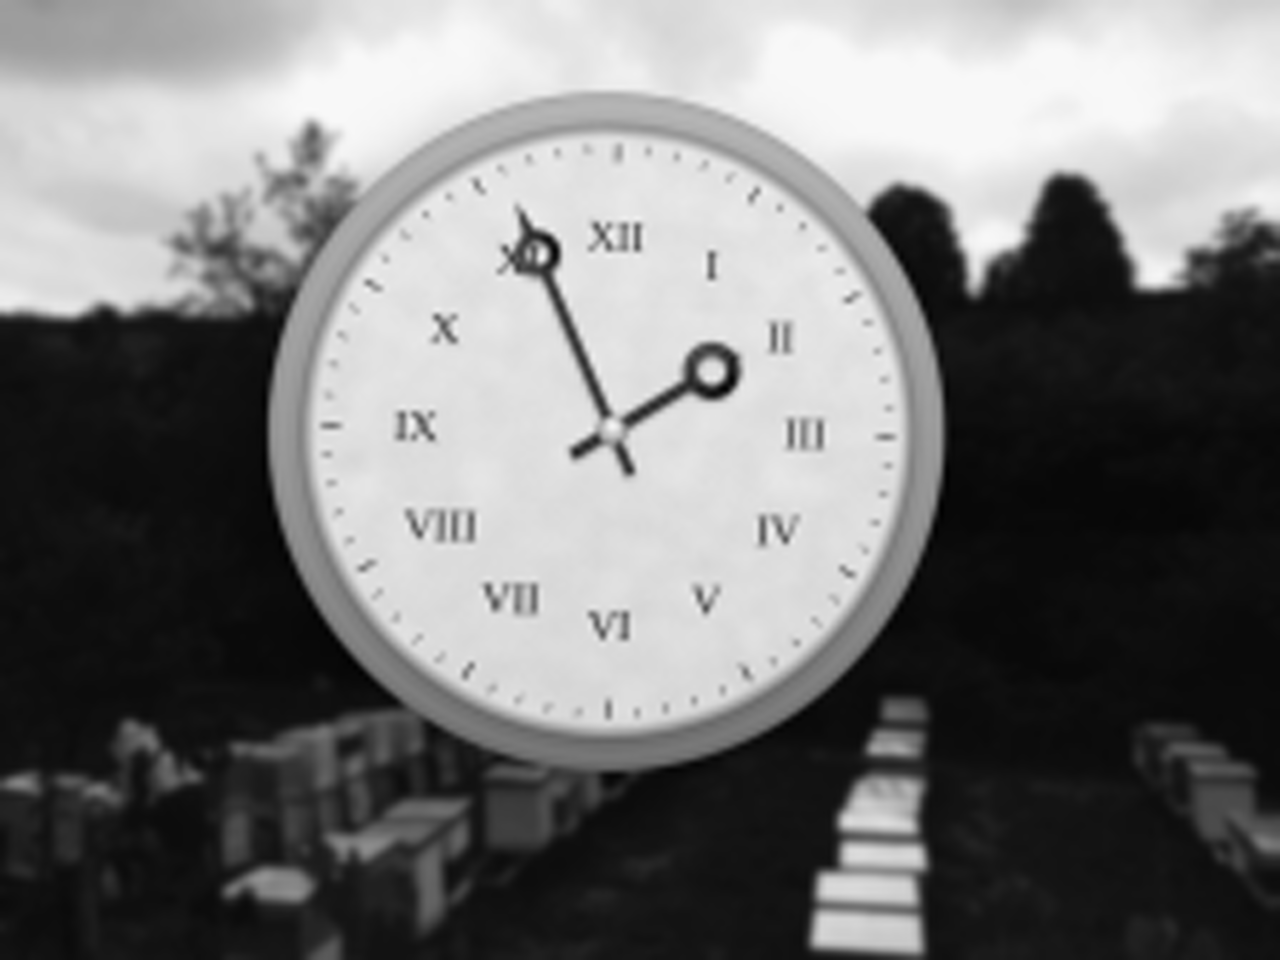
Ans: 1:56
